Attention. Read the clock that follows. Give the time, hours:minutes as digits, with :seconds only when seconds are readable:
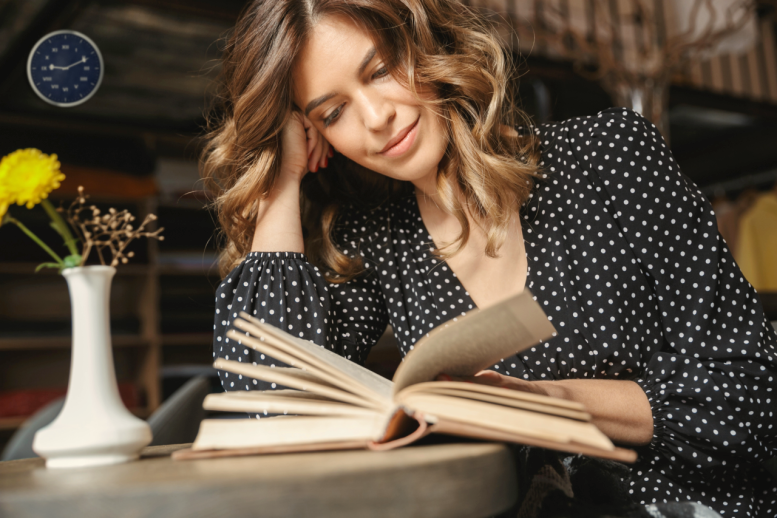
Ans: 9:11
